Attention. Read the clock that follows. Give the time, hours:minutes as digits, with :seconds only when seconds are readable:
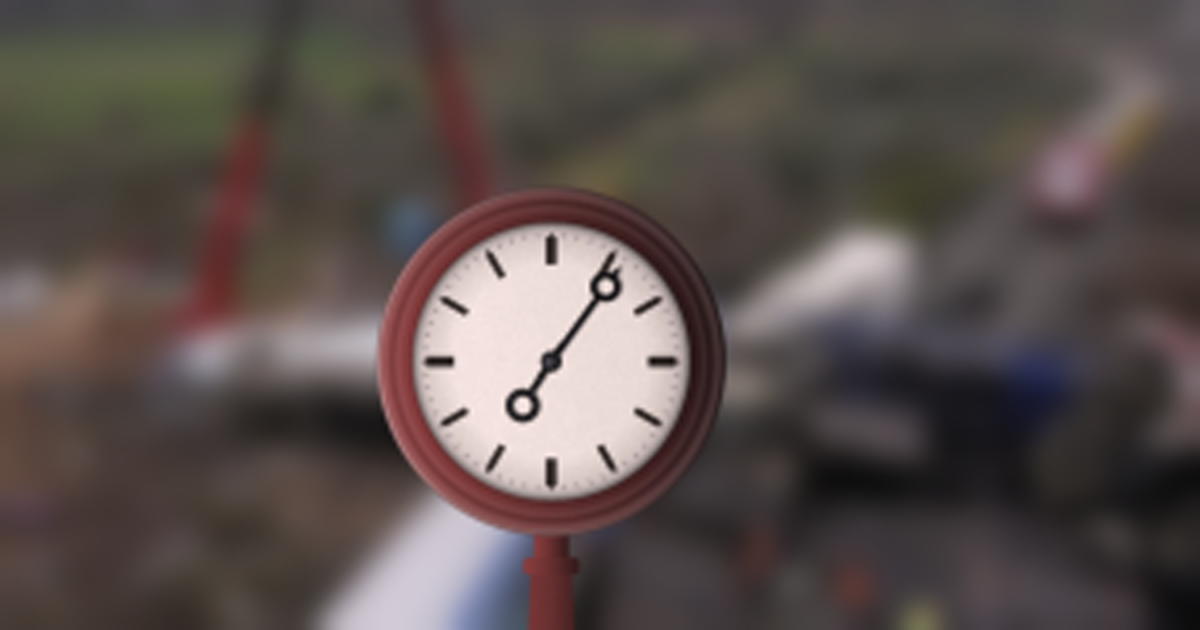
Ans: 7:06
